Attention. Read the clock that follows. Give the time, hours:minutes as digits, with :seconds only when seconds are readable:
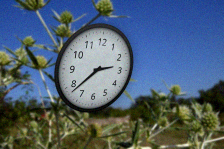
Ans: 2:38
